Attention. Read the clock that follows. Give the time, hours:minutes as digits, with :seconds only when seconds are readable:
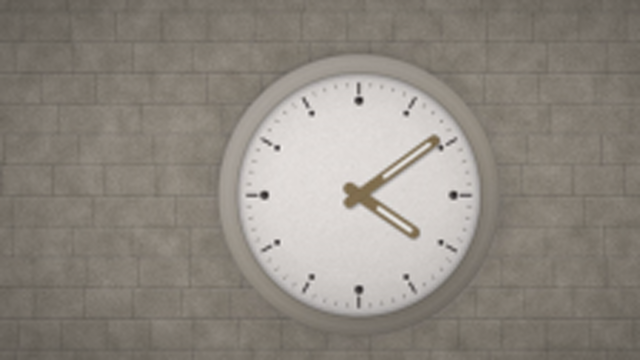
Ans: 4:09
